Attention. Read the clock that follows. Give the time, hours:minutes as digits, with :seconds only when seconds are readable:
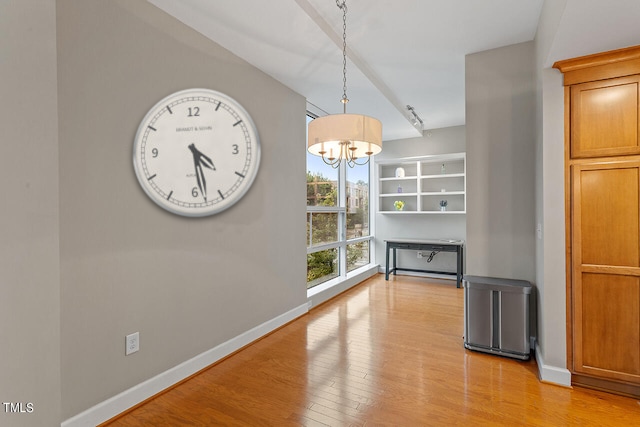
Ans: 4:28
